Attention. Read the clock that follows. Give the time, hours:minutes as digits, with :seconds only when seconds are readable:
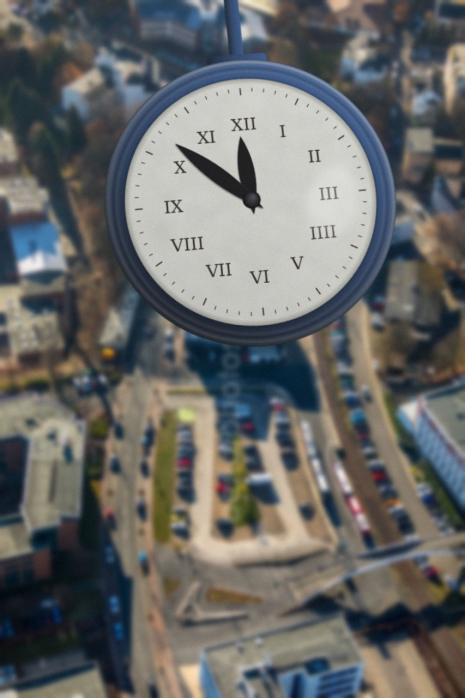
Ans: 11:52
